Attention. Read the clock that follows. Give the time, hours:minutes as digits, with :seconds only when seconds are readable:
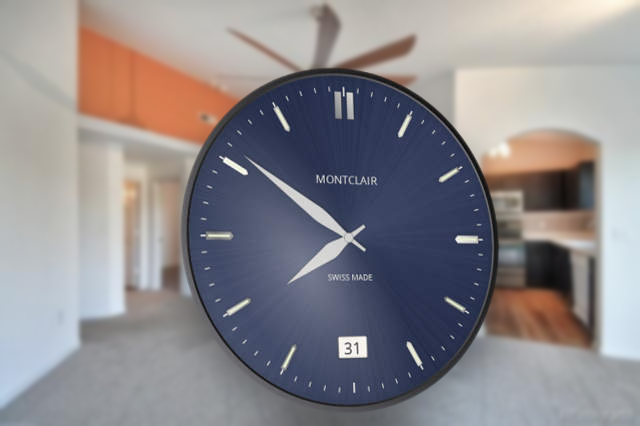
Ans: 7:51
